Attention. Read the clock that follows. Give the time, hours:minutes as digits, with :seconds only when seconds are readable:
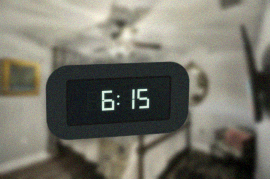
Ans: 6:15
